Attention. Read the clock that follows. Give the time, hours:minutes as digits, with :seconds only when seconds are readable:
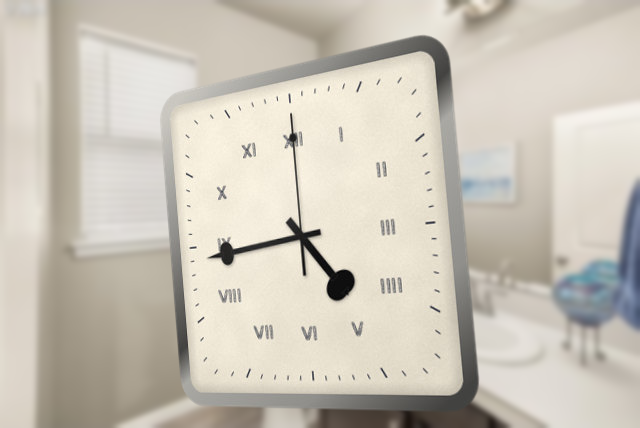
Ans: 4:44:00
